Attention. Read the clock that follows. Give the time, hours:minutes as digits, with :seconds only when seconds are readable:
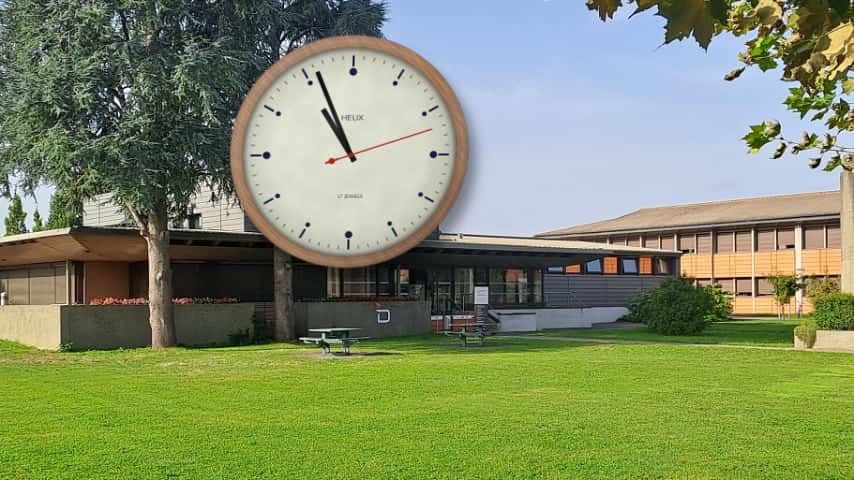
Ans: 10:56:12
